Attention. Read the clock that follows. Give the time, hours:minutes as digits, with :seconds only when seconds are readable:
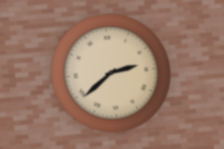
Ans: 2:39
